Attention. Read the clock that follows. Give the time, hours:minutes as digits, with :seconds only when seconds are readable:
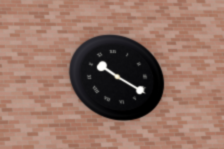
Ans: 10:21
